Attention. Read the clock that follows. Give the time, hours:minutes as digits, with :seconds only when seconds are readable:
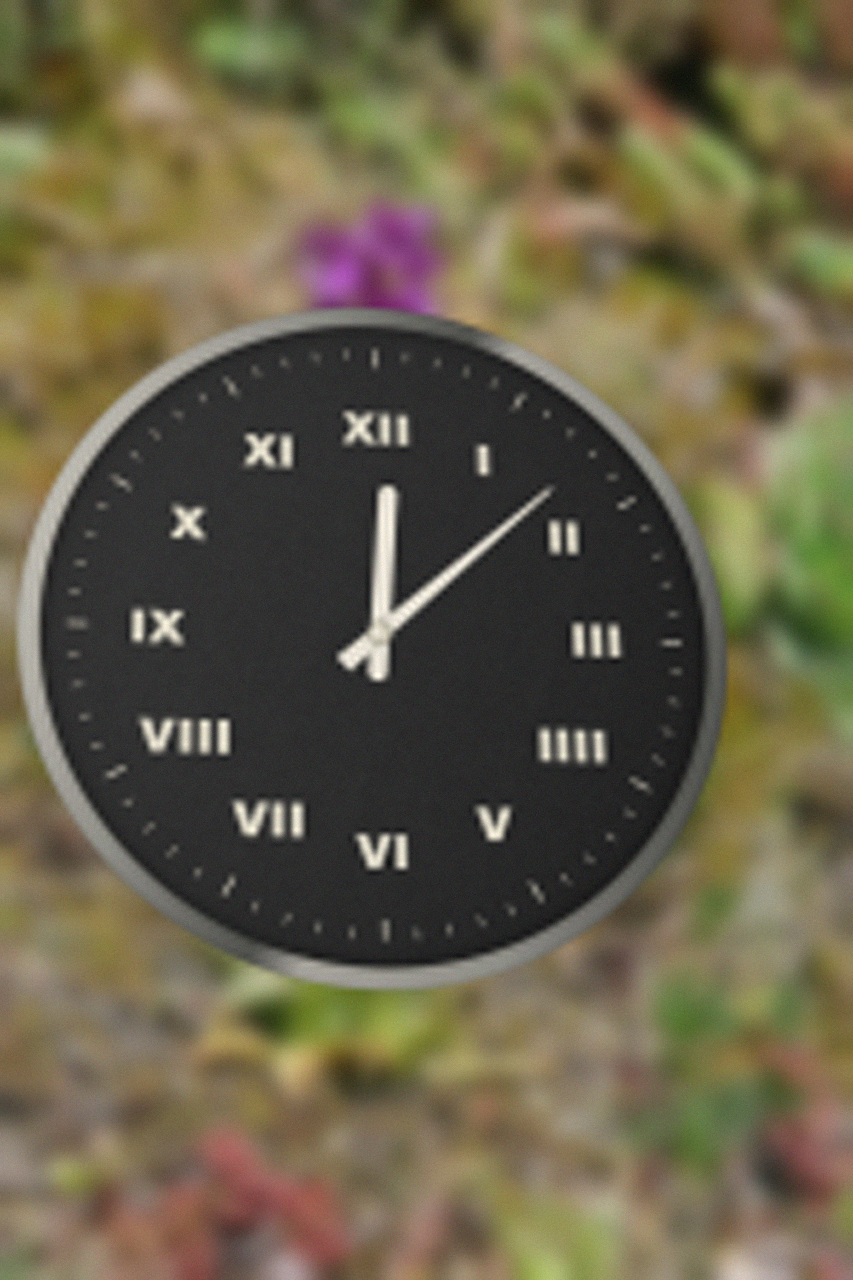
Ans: 12:08
